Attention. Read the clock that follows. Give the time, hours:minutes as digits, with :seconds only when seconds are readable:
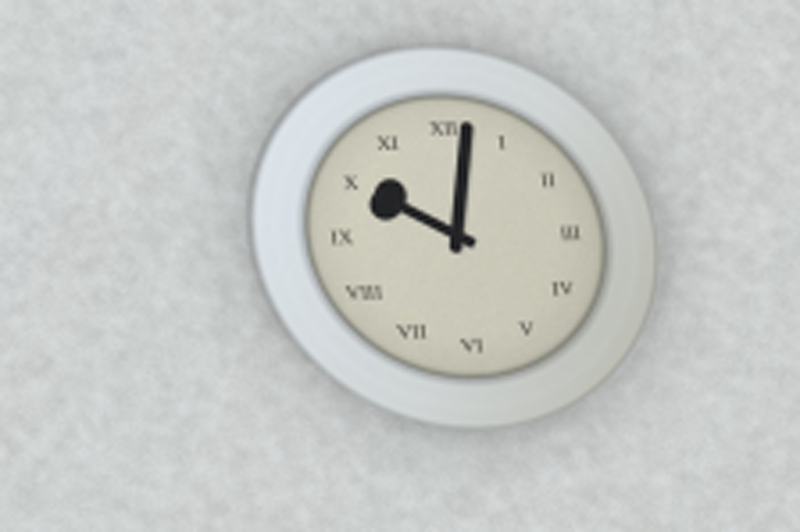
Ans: 10:02
